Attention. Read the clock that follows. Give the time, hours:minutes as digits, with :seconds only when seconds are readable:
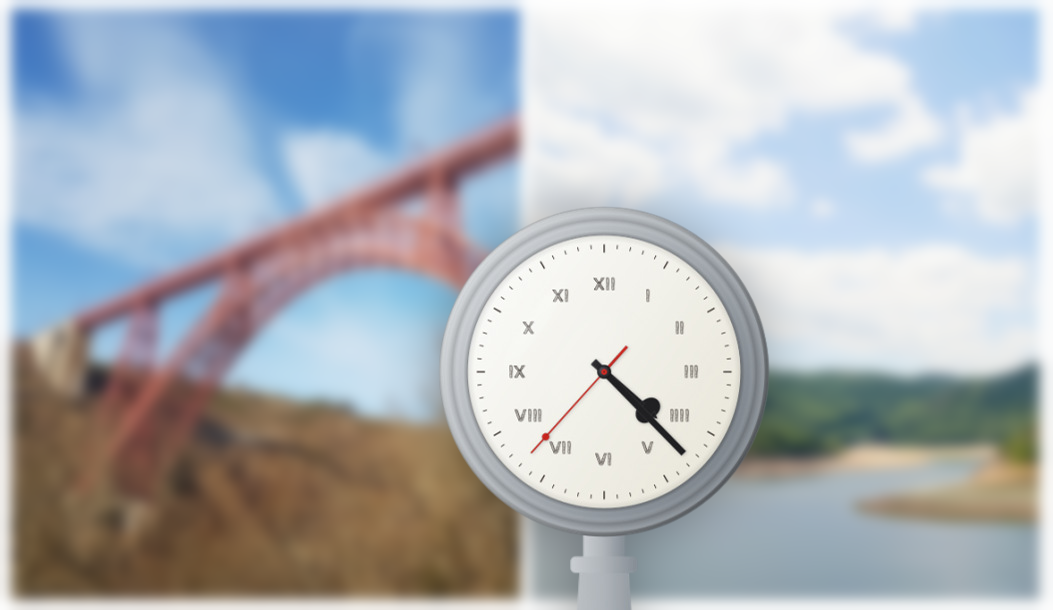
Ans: 4:22:37
